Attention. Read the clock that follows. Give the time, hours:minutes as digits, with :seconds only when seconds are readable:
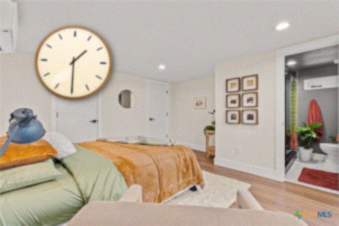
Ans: 1:30
